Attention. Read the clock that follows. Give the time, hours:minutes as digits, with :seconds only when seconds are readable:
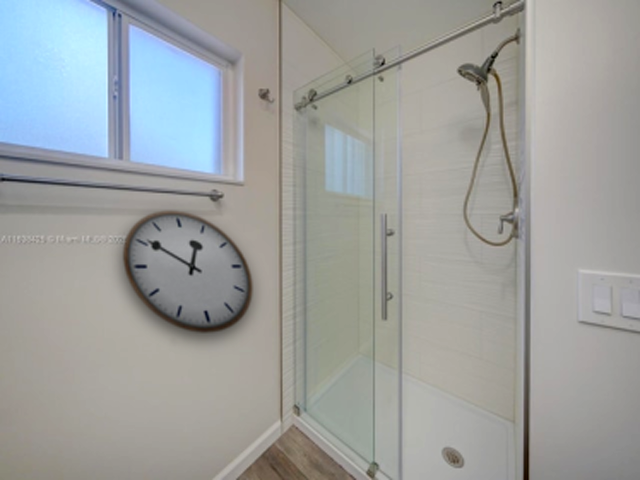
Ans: 12:51
